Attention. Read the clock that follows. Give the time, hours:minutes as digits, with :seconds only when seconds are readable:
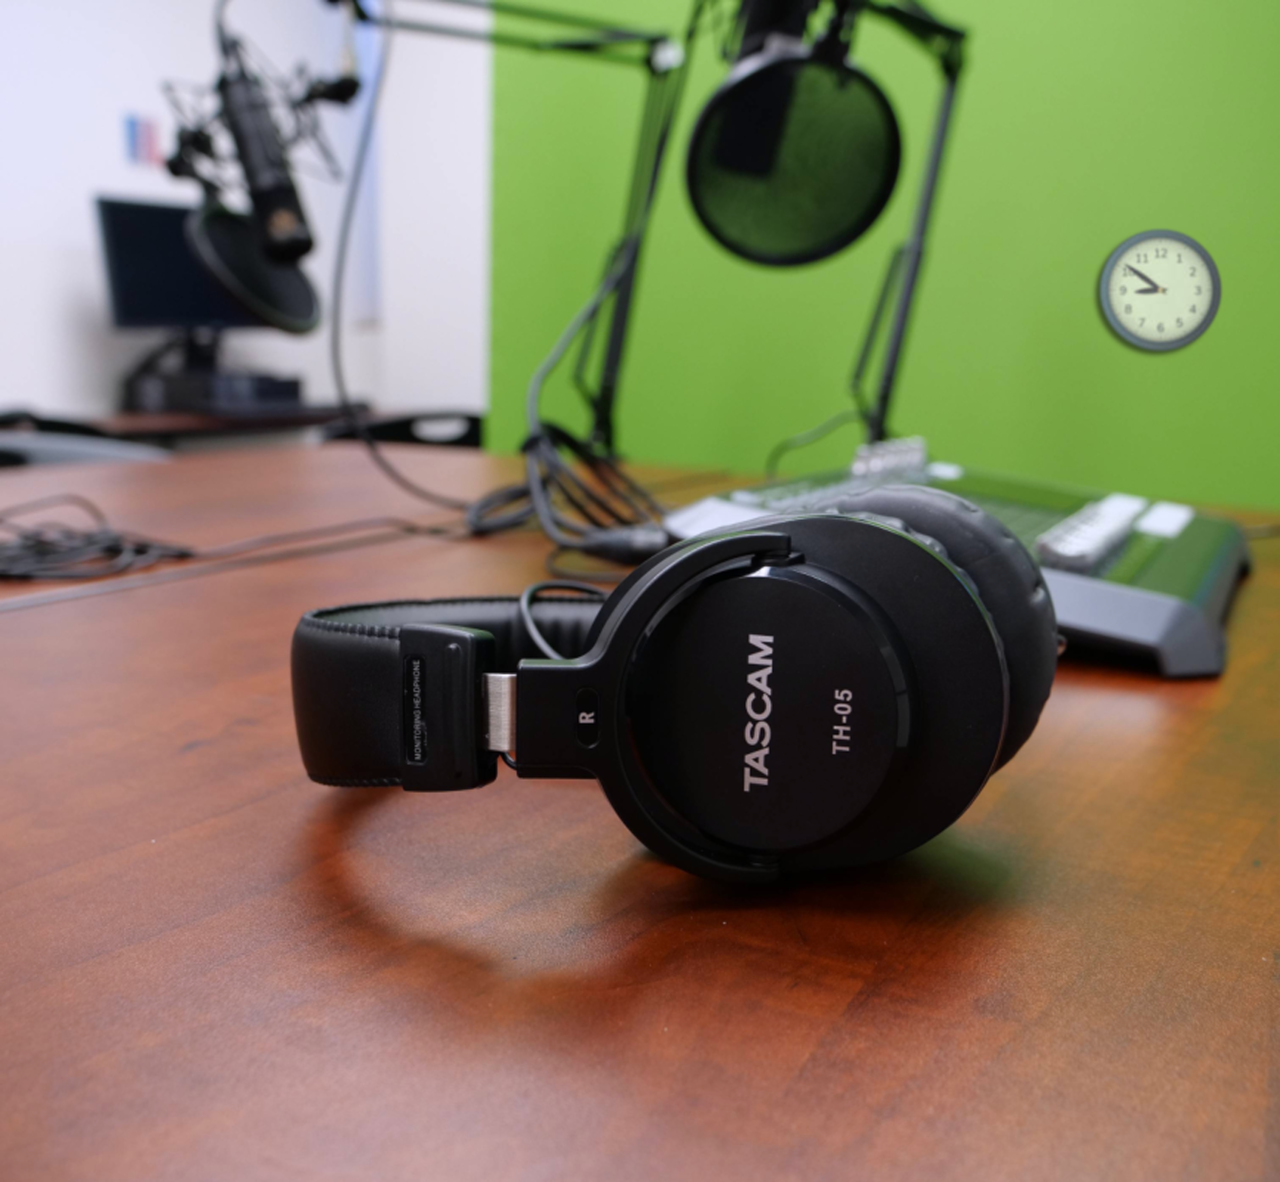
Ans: 8:51
